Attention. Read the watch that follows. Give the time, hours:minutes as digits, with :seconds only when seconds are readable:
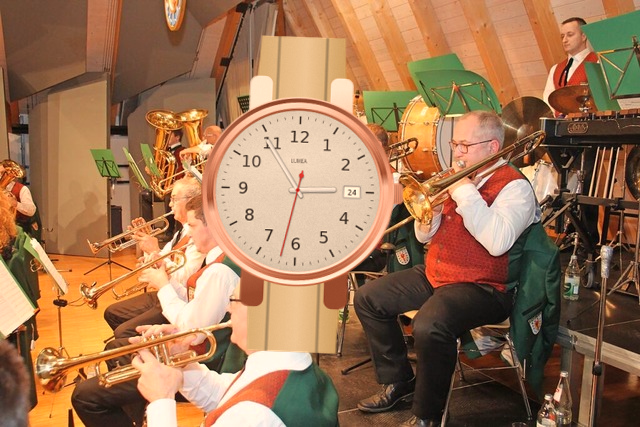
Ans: 2:54:32
